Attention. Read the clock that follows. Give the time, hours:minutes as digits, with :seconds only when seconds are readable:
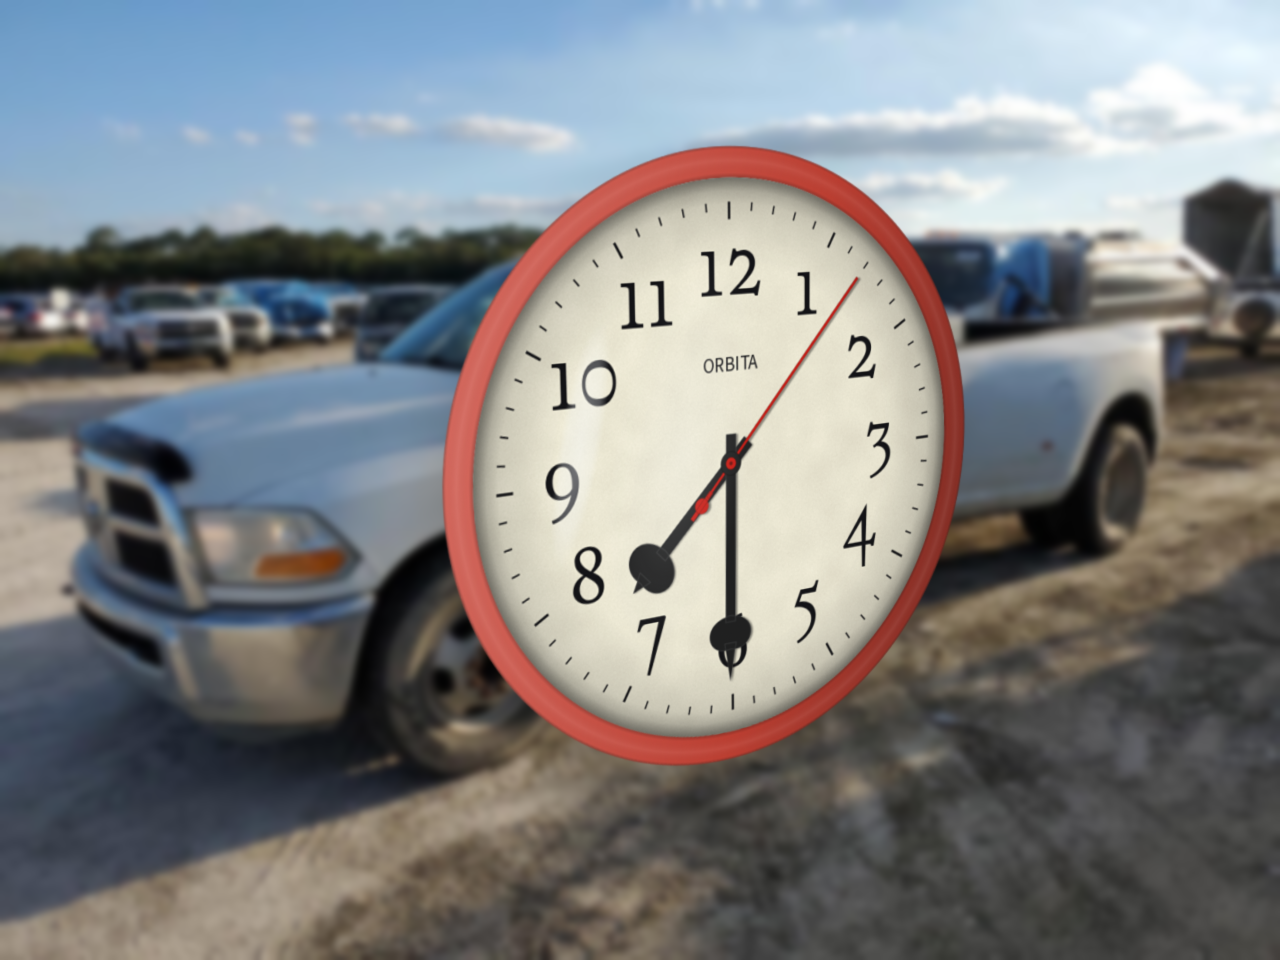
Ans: 7:30:07
